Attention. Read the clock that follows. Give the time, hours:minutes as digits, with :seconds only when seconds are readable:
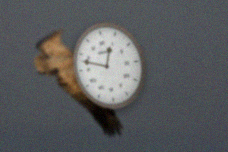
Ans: 12:48
